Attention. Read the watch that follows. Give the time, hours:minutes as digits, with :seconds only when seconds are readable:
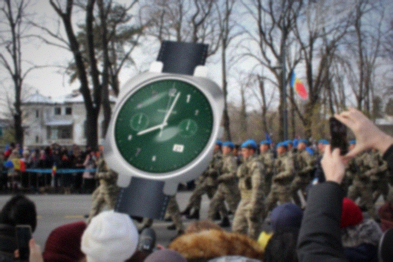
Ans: 8:02
